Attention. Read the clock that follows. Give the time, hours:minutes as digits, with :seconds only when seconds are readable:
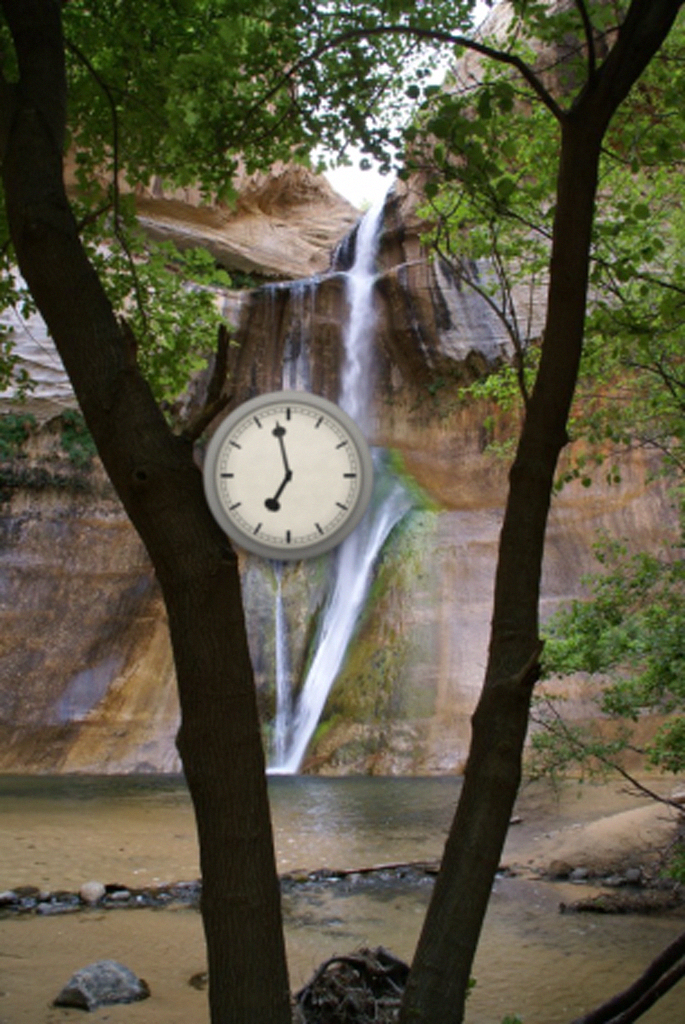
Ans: 6:58
